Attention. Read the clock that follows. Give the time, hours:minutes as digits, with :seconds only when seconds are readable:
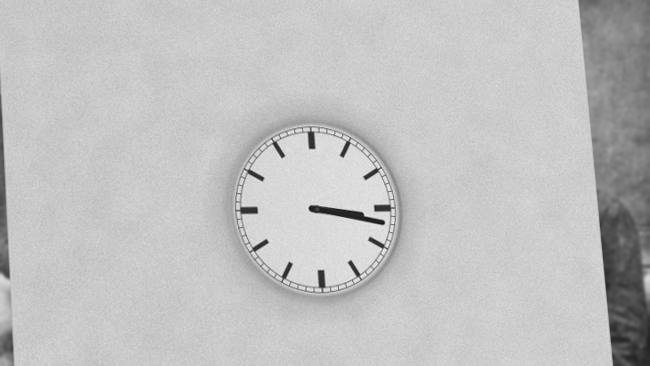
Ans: 3:17
